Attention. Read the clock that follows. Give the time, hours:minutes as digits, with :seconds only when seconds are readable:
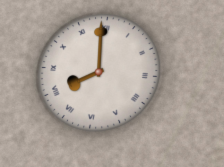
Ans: 7:59
